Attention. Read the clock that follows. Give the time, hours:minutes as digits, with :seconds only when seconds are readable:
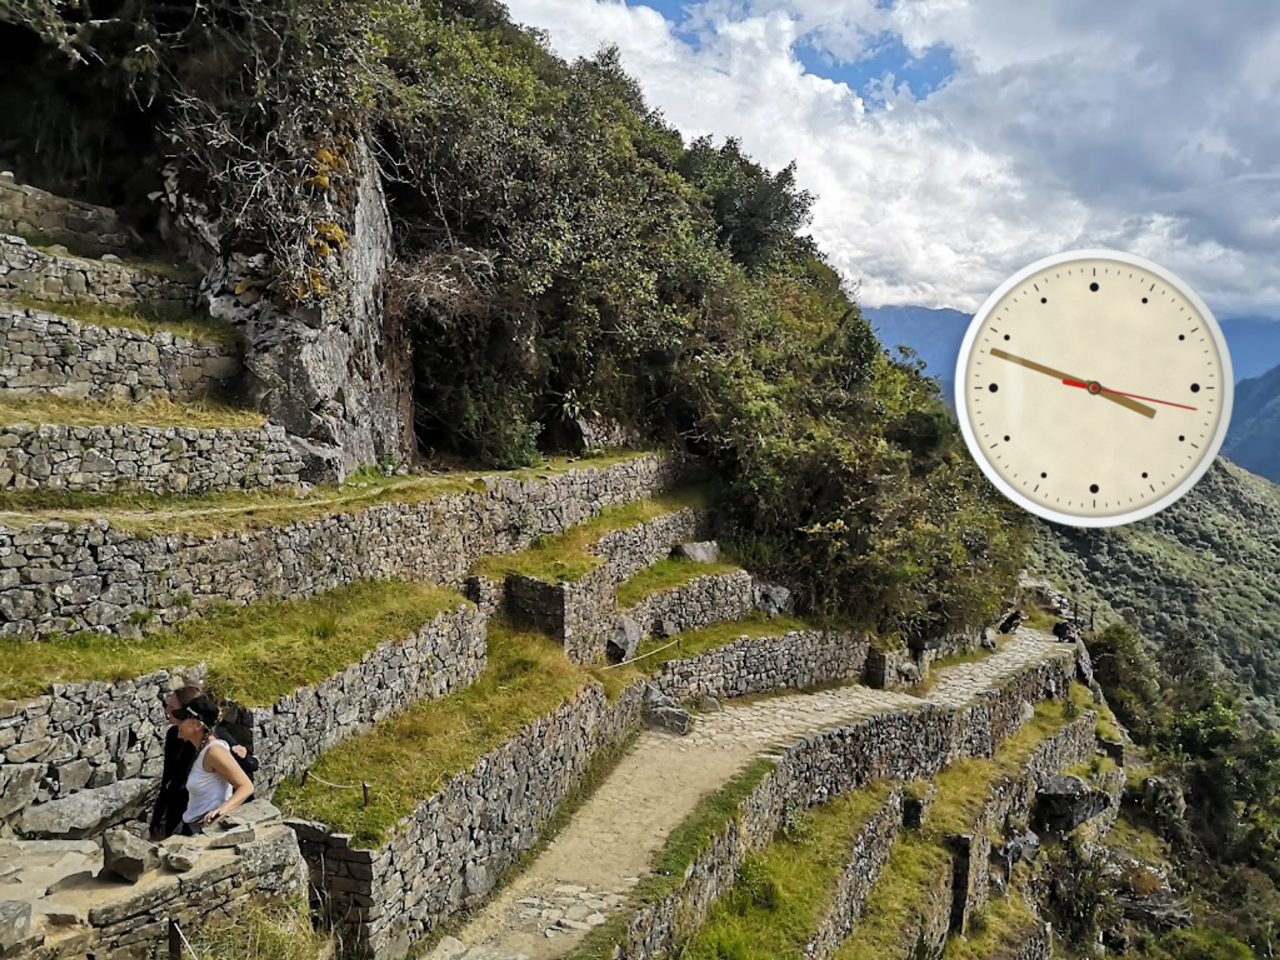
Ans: 3:48:17
